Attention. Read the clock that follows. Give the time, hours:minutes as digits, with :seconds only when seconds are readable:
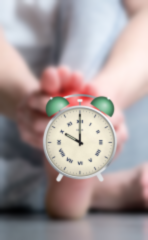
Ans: 10:00
